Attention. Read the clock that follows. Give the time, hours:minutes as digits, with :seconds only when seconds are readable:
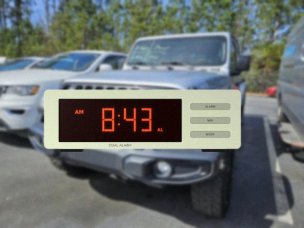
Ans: 8:43
